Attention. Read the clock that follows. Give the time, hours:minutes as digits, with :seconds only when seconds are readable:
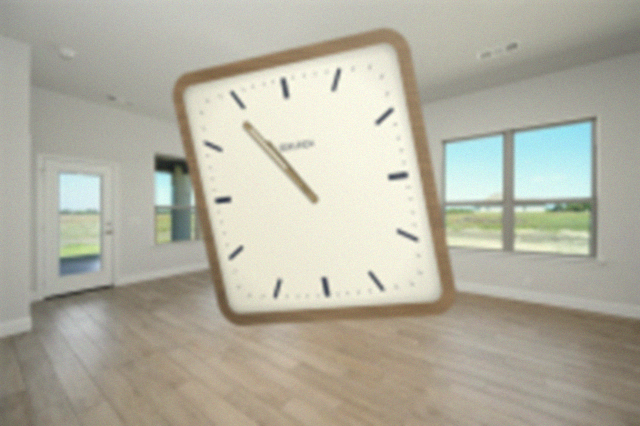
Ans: 10:54
